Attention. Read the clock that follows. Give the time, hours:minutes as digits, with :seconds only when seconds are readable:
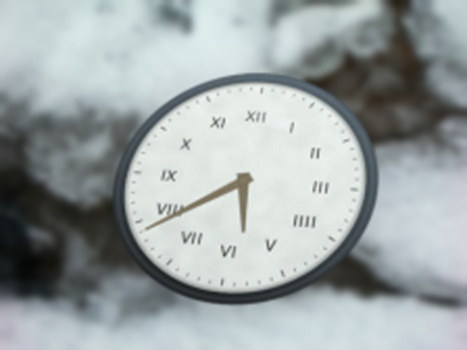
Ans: 5:39
